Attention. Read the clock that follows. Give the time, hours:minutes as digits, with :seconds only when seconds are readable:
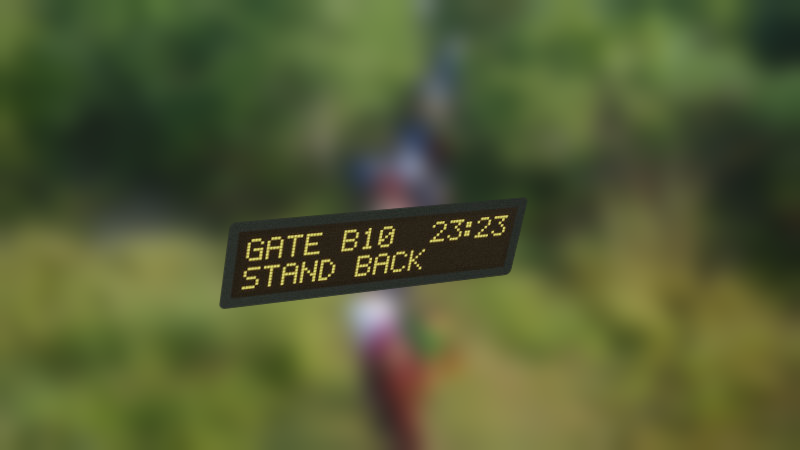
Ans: 23:23
